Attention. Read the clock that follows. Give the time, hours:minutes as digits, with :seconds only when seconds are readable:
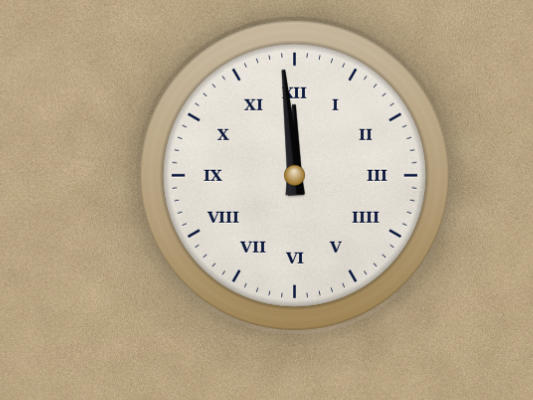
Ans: 11:59
